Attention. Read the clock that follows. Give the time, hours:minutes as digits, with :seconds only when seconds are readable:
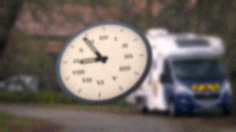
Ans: 8:54
